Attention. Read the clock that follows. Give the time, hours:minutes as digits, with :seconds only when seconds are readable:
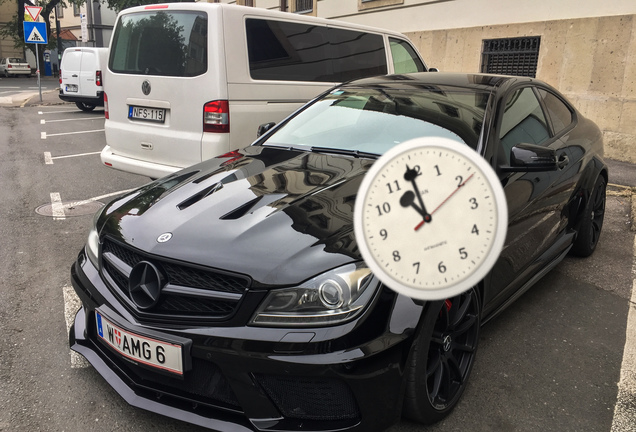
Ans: 10:59:11
